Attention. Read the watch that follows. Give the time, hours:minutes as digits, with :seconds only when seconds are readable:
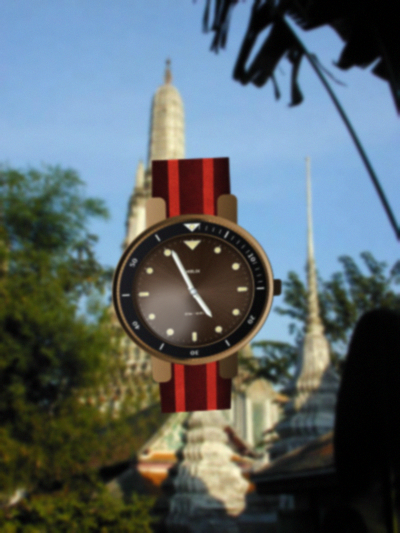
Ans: 4:56
